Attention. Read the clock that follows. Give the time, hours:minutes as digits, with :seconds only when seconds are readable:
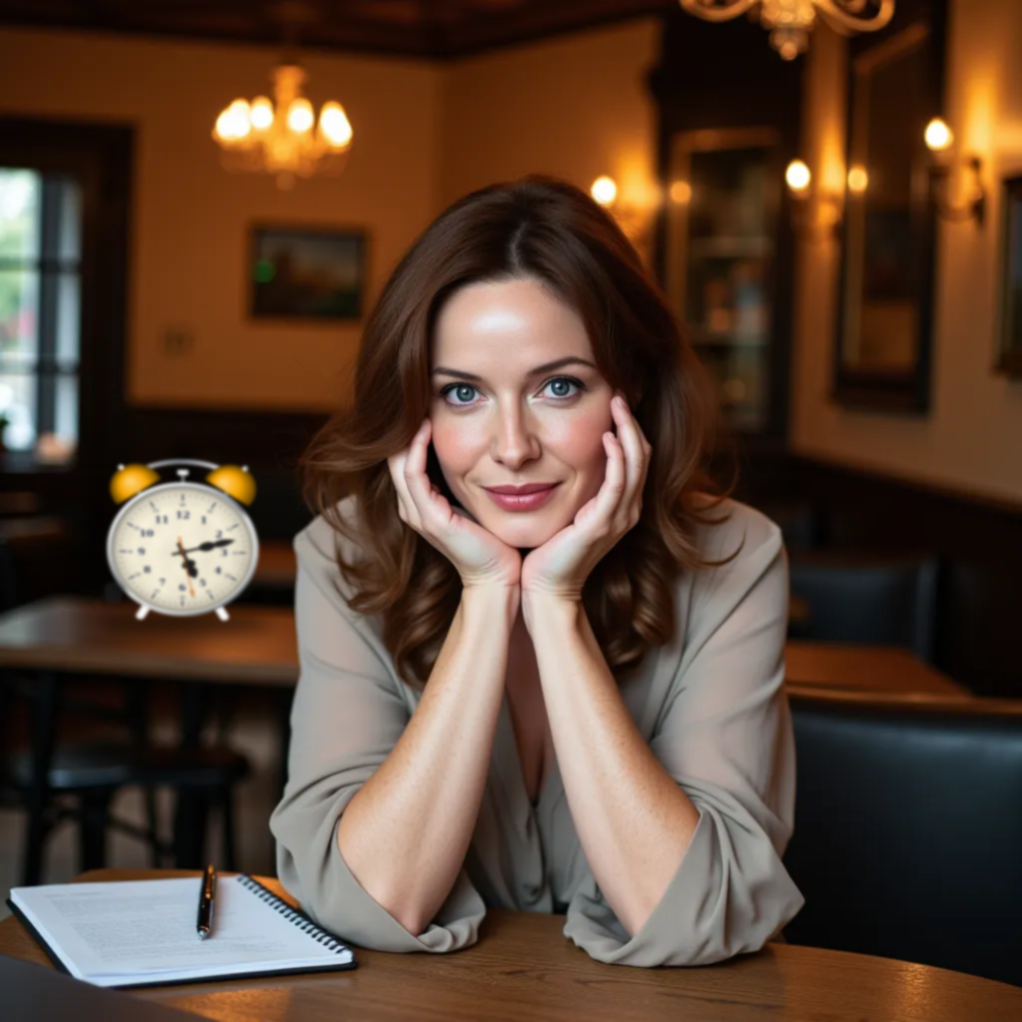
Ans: 5:12:28
